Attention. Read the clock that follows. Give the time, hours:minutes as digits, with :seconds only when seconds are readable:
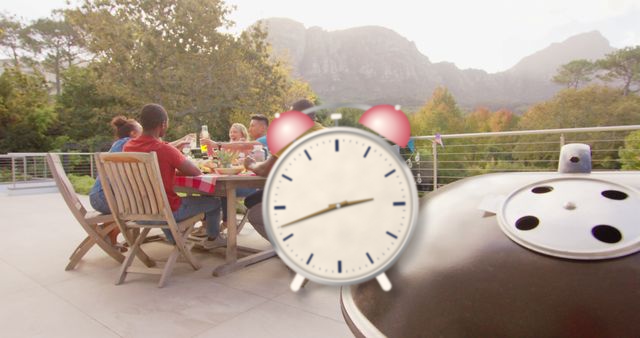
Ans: 2:42
